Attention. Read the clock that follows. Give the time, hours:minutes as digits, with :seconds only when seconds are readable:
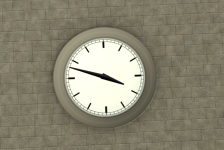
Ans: 3:48
